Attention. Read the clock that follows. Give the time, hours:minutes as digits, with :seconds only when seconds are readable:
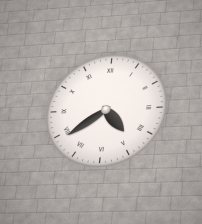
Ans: 4:39
